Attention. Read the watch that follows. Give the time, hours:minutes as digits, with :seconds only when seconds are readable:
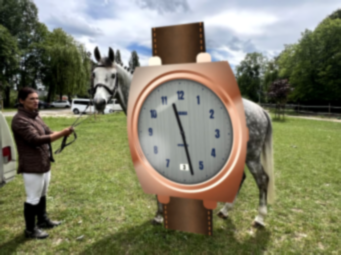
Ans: 11:28
